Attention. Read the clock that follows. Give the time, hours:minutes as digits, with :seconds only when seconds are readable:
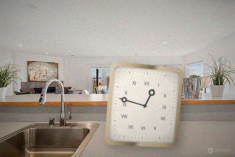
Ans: 12:47
